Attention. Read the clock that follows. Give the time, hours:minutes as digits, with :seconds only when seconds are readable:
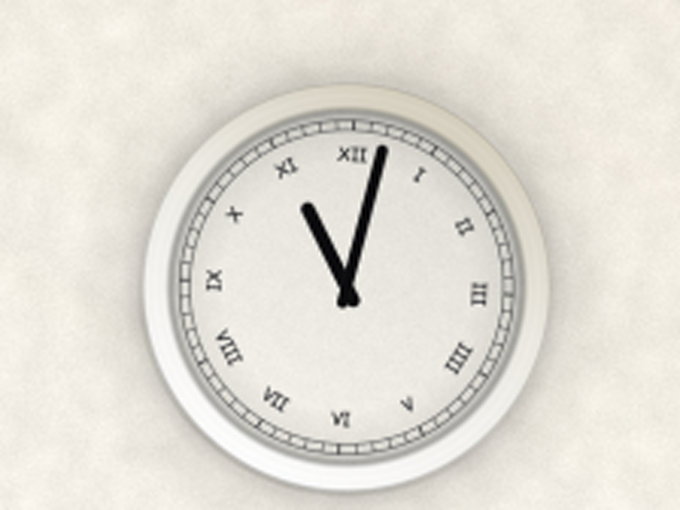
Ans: 11:02
